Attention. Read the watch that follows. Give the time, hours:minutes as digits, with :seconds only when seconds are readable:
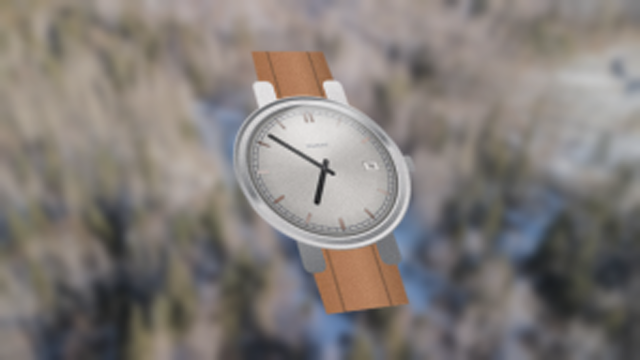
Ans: 6:52
